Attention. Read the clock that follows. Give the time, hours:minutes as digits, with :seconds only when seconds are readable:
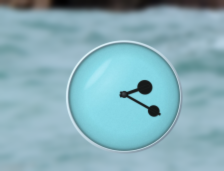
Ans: 2:20
